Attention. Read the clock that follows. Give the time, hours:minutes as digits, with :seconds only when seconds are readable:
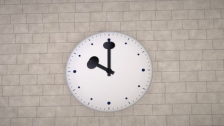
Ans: 10:00
